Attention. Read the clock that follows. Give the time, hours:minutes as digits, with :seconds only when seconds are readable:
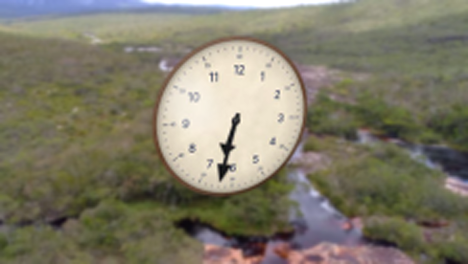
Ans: 6:32
